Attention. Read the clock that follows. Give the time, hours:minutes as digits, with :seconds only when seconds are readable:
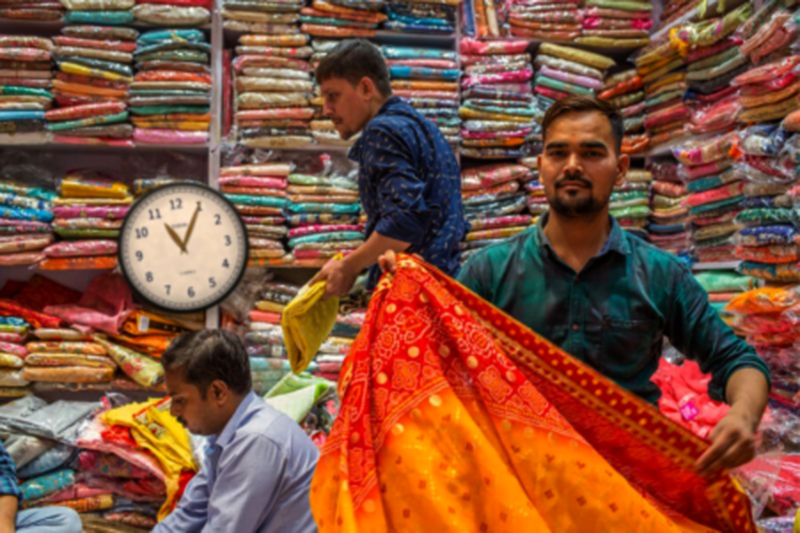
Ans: 11:05
